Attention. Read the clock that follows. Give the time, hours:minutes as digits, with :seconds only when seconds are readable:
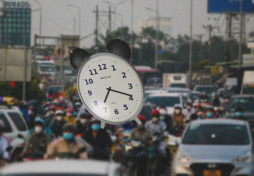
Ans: 7:19
